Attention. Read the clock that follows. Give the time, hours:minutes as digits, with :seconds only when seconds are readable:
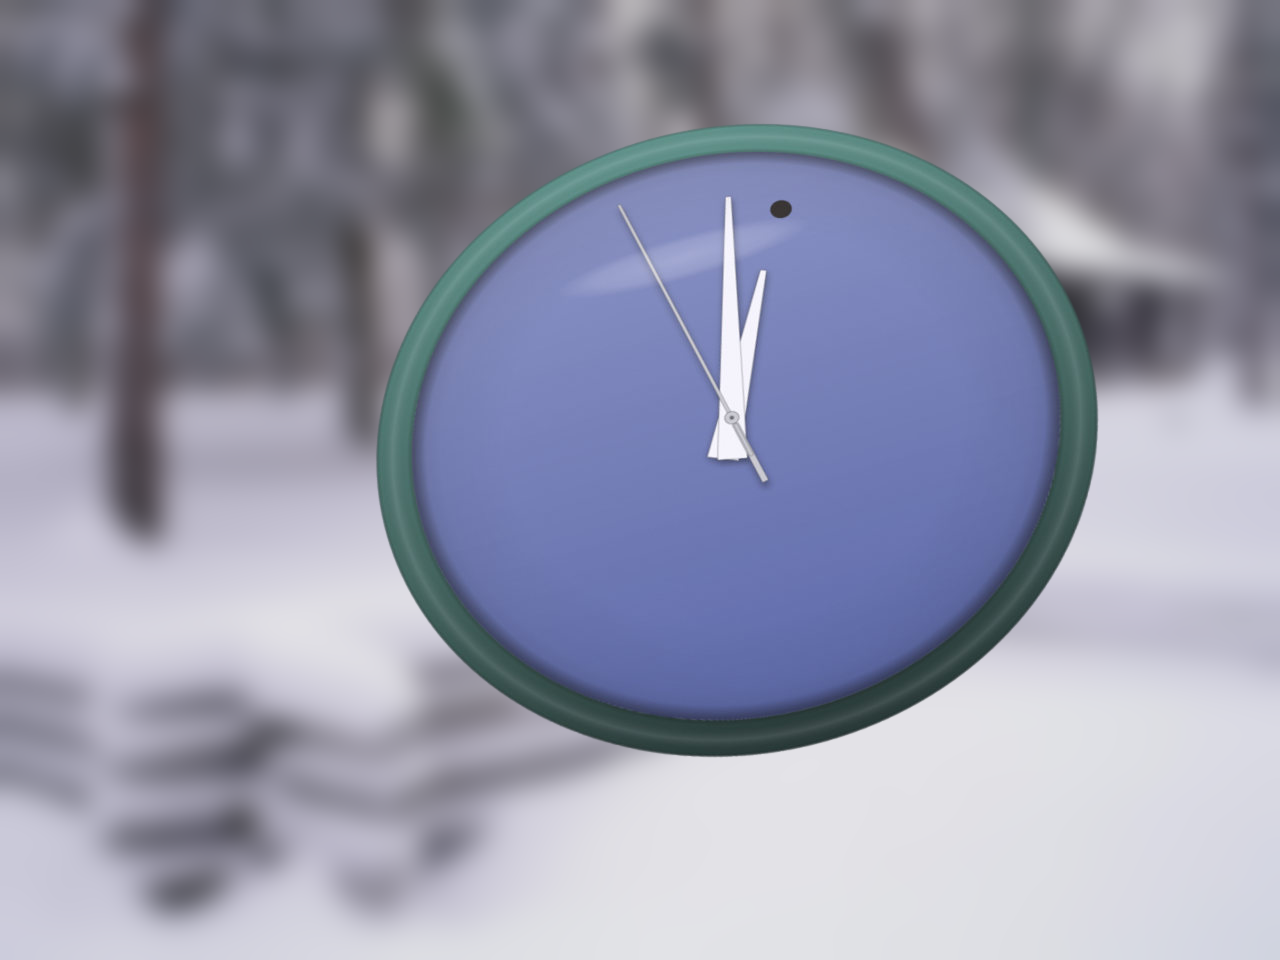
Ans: 11:57:54
